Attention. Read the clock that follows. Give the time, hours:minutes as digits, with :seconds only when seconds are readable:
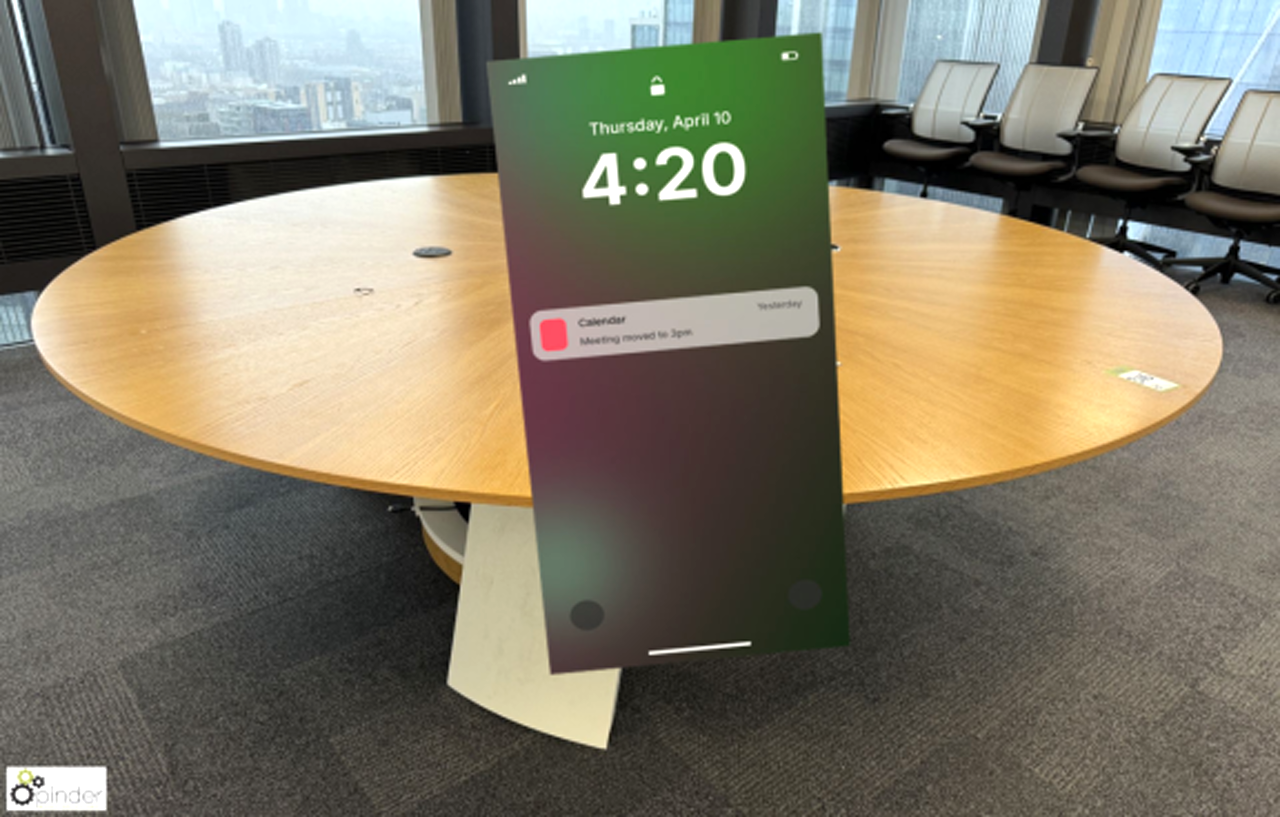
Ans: 4:20
